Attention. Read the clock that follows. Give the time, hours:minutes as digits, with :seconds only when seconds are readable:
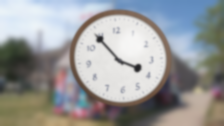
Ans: 3:54
